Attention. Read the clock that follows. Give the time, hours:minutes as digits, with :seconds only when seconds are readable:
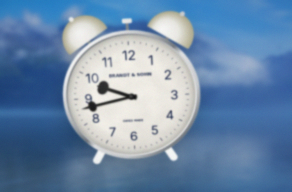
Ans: 9:43
